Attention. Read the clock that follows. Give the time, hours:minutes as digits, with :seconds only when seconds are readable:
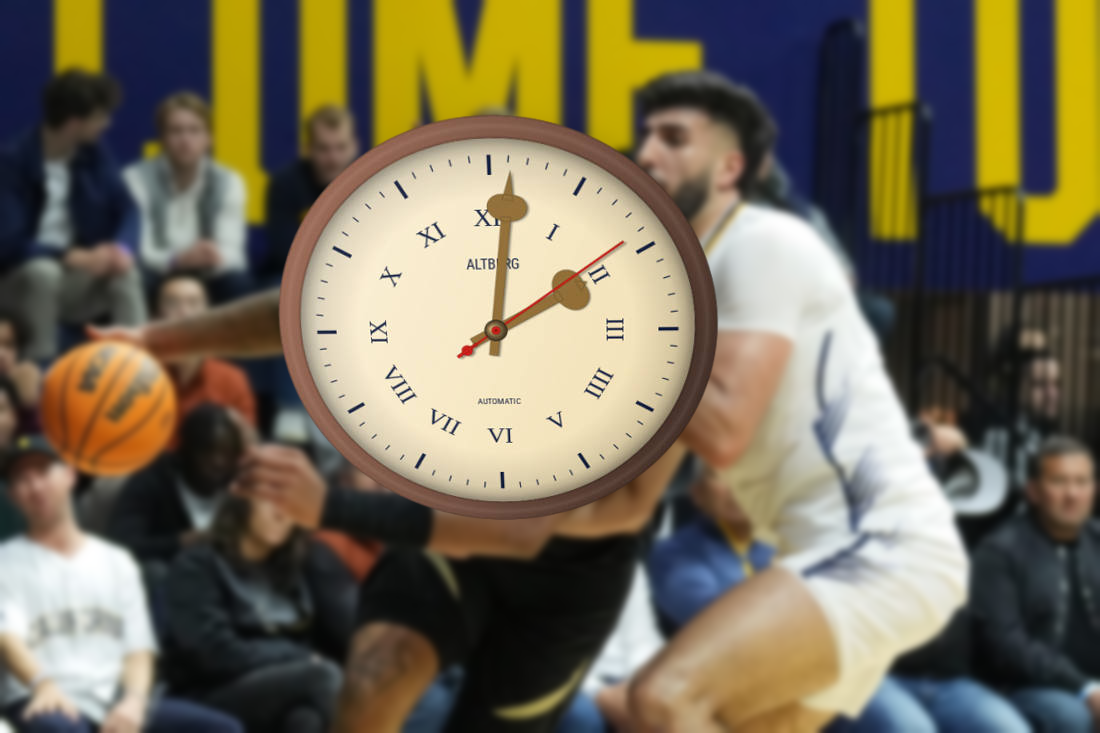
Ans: 2:01:09
